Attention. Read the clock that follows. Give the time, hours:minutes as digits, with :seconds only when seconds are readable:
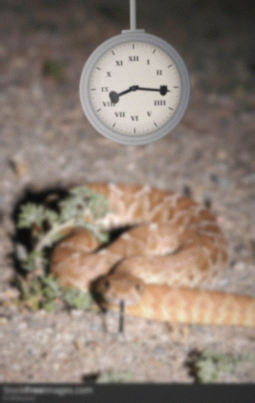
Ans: 8:16
